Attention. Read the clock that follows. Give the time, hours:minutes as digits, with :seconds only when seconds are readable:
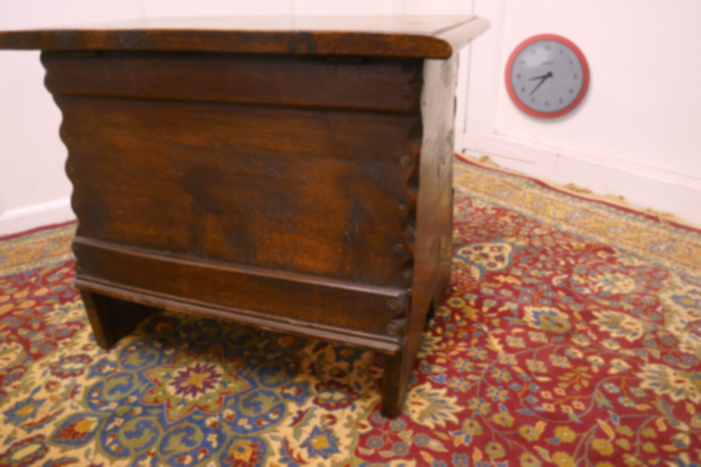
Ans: 8:37
